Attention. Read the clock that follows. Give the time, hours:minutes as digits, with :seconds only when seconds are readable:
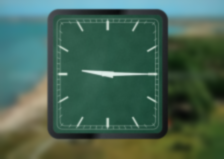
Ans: 9:15
